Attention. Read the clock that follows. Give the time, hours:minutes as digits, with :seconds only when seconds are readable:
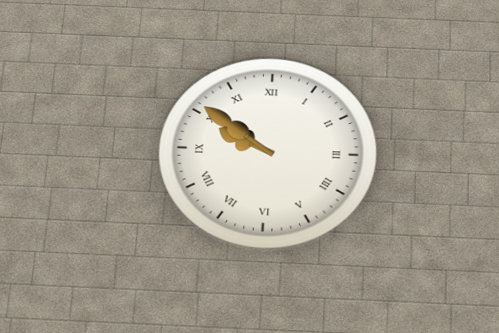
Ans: 9:51
